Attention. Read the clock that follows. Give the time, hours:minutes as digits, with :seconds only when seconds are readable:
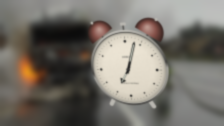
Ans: 7:03
